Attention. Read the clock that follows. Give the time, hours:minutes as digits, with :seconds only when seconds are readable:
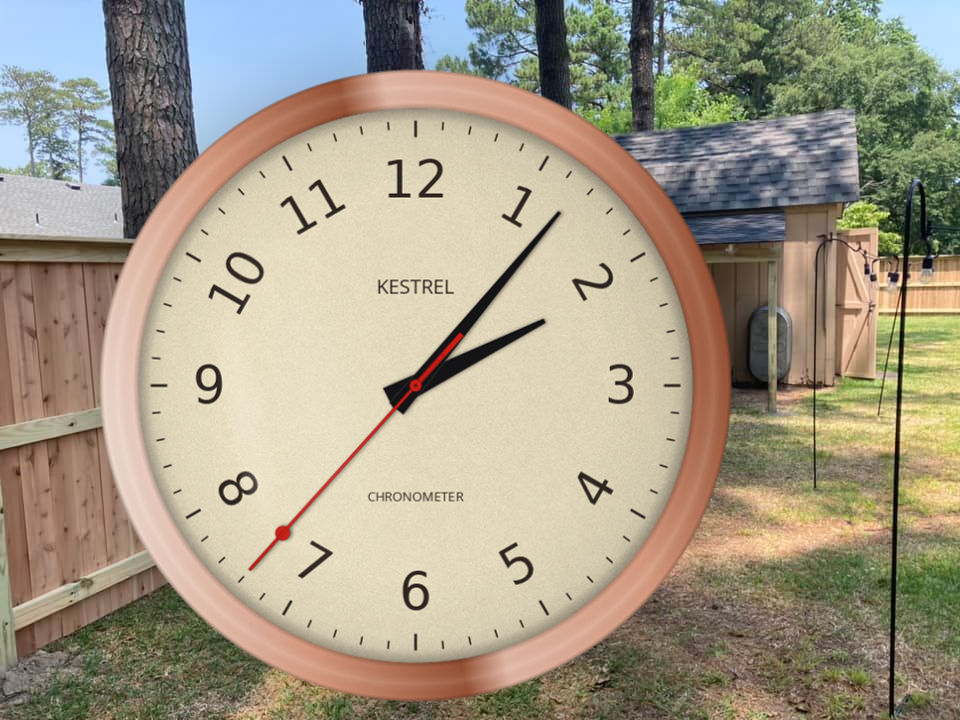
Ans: 2:06:37
